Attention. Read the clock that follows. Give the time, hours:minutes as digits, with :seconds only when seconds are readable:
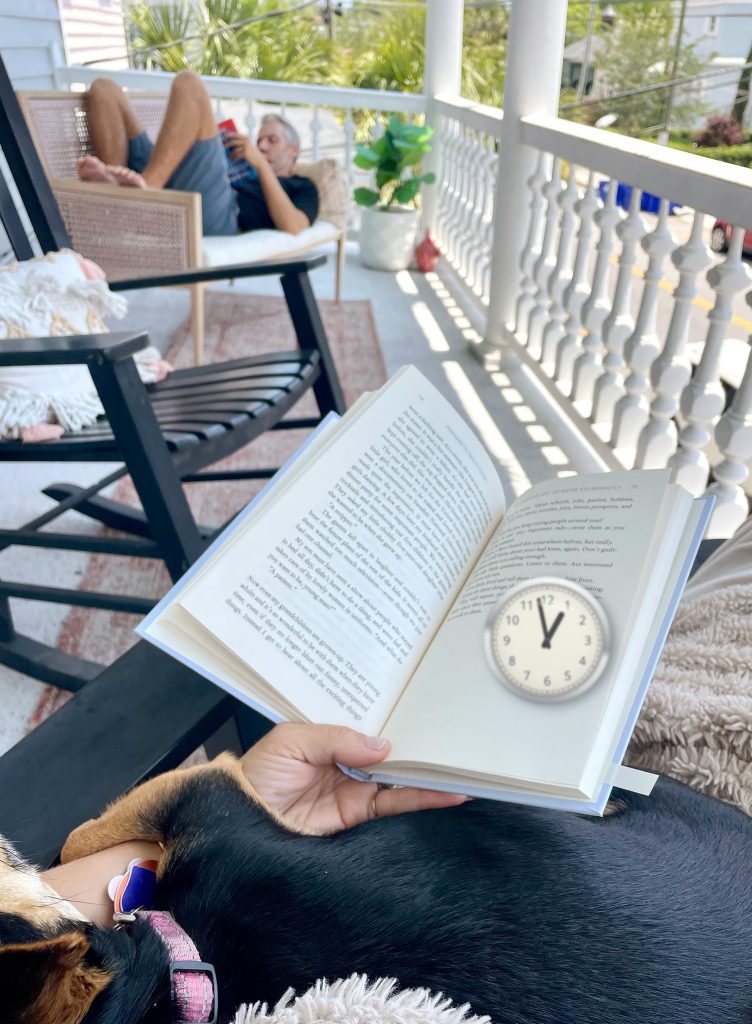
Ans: 12:58
